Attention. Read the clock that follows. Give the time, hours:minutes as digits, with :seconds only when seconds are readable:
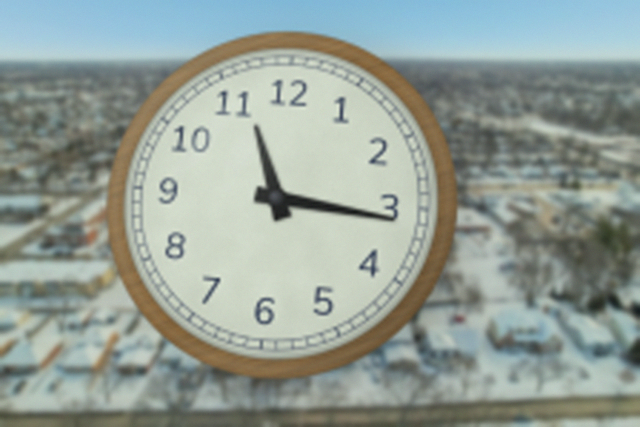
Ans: 11:16
